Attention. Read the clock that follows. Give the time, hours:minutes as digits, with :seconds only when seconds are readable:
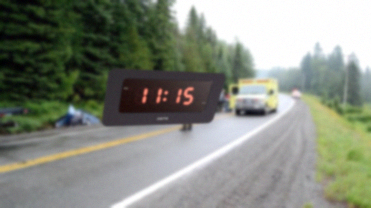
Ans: 11:15
